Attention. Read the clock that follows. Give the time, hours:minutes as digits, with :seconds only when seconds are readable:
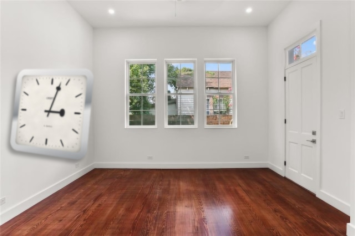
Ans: 3:03
